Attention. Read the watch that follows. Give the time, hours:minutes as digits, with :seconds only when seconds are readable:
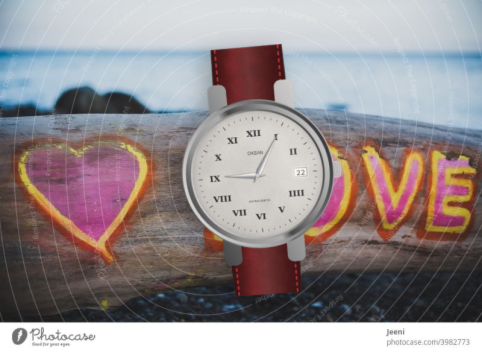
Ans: 9:05
